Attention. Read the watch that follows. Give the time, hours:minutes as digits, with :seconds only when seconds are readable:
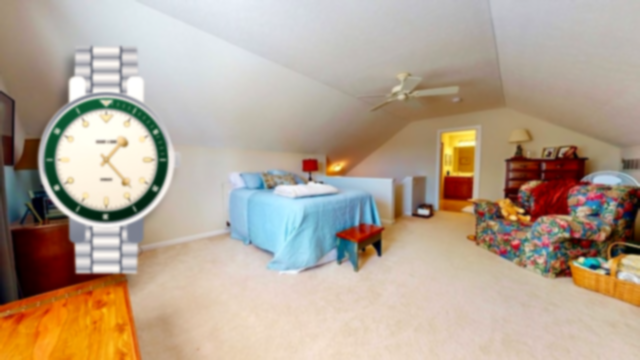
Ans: 1:23
